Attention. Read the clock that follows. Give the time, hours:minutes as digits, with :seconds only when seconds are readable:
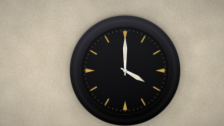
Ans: 4:00
